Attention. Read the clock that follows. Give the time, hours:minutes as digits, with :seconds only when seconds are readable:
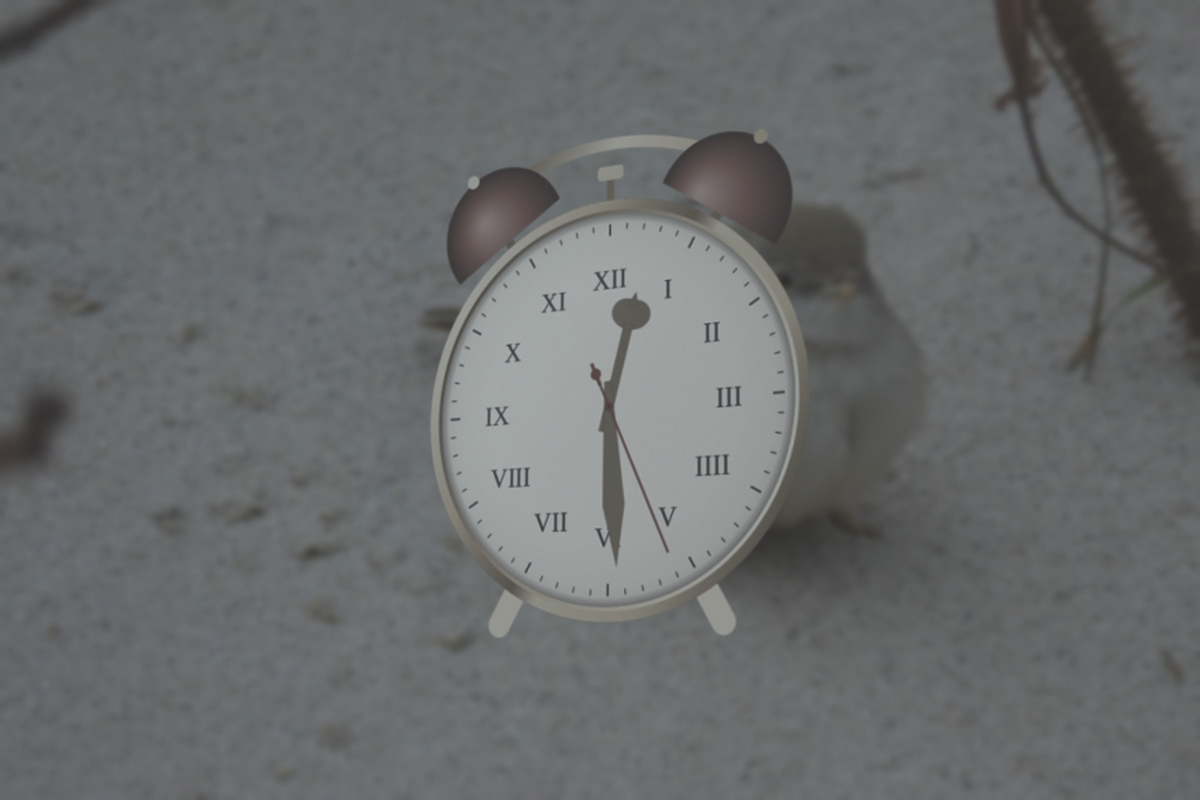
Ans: 12:29:26
